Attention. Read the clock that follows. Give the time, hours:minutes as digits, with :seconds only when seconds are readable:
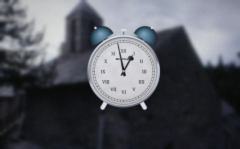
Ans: 12:58
